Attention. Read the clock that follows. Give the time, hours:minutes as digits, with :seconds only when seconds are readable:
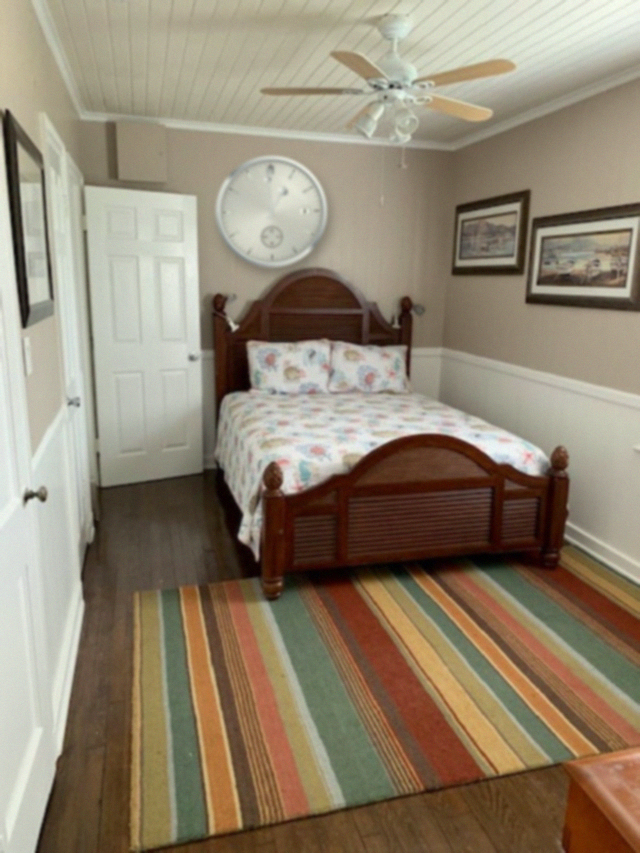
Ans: 12:59
